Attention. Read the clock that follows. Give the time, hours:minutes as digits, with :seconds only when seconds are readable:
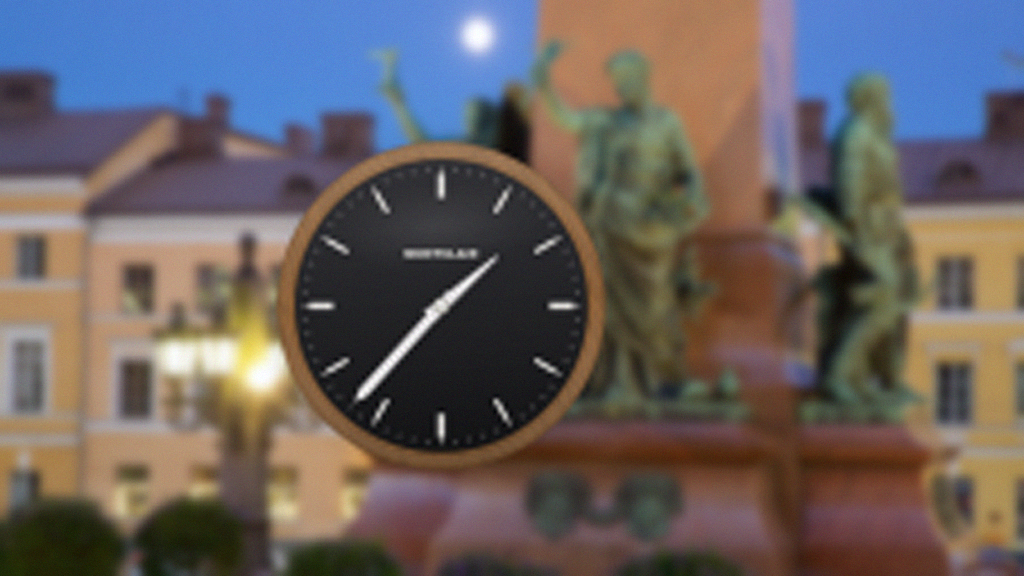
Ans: 1:37
